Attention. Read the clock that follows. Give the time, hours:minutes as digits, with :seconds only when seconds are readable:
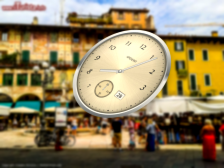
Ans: 8:06
